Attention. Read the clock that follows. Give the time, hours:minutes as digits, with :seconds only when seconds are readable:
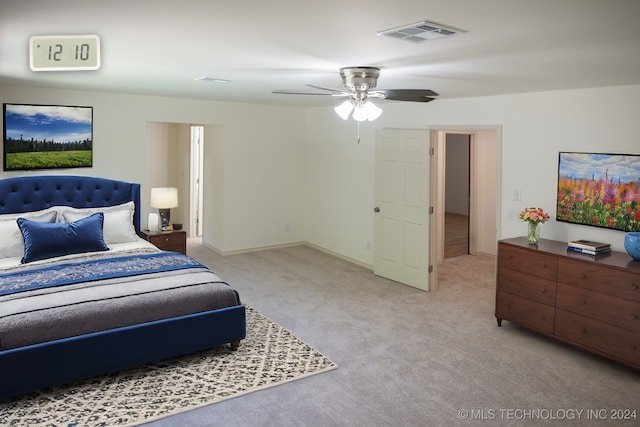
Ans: 12:10
